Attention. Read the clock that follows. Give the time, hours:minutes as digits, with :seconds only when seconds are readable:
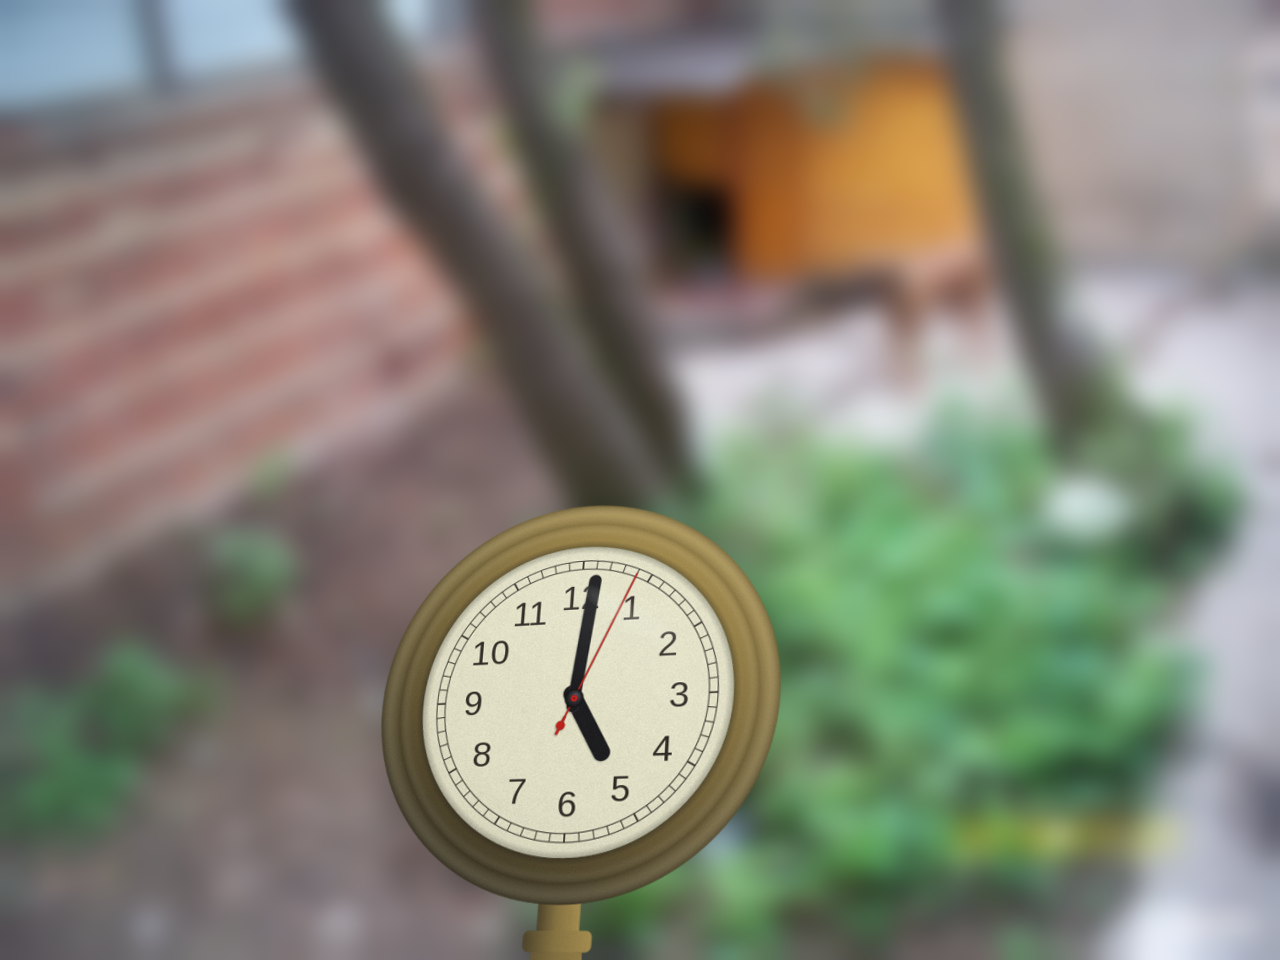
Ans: 5:01:04
